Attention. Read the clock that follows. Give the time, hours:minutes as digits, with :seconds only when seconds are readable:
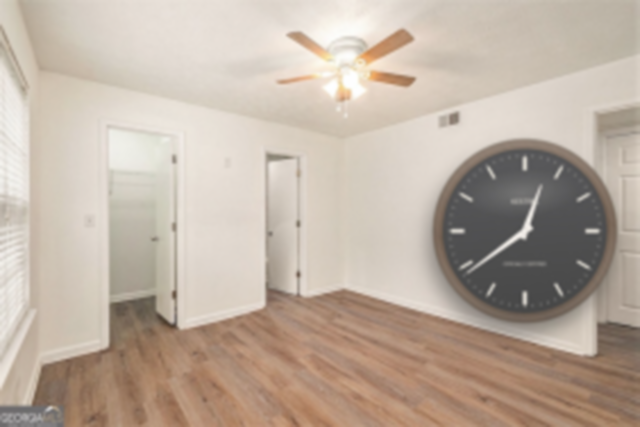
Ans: 12:39
